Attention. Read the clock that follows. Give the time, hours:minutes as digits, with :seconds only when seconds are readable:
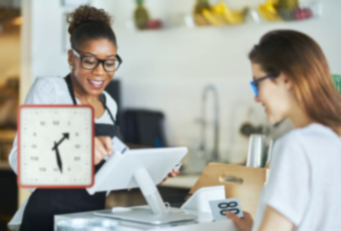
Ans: 1:28
